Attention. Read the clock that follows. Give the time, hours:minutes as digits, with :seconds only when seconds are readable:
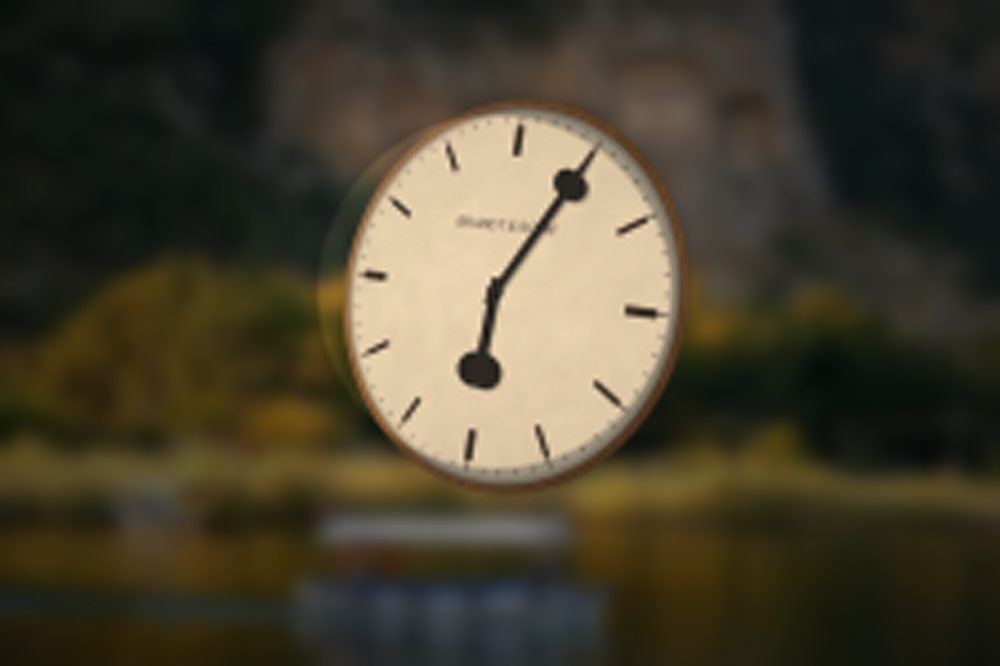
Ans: 6:05
